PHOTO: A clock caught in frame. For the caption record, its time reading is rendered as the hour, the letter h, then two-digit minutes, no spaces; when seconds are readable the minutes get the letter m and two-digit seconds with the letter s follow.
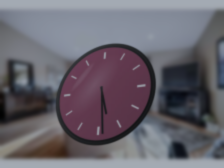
5h29
